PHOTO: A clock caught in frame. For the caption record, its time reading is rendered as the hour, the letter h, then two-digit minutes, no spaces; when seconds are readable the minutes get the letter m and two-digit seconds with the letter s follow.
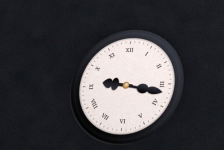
9h17
